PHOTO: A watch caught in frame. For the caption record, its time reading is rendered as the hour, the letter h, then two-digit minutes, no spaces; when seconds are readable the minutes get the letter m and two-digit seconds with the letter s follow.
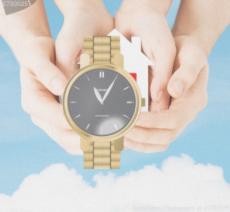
11h05
